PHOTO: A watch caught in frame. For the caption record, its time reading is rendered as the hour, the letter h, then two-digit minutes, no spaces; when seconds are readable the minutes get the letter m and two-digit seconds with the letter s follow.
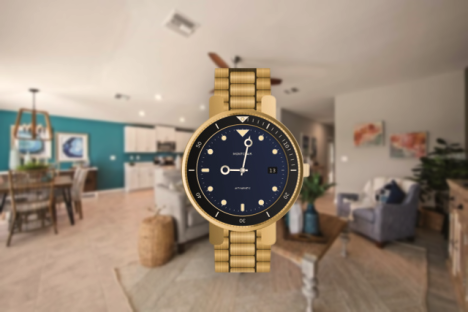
9h02
